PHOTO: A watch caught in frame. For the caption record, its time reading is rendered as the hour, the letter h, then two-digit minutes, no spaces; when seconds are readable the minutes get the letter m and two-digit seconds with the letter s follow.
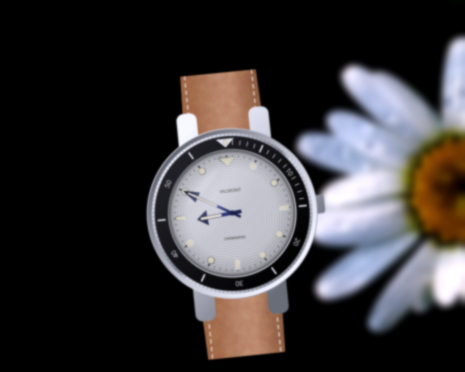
8h50
